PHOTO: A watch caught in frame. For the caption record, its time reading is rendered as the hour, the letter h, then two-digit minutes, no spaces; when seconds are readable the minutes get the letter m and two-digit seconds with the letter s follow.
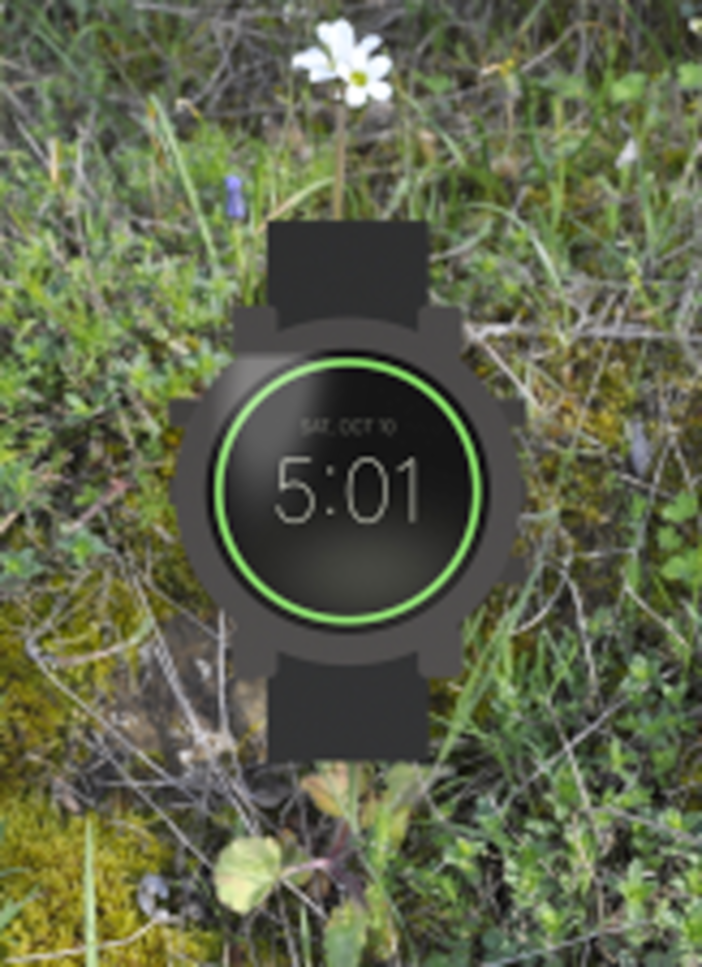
5h01
